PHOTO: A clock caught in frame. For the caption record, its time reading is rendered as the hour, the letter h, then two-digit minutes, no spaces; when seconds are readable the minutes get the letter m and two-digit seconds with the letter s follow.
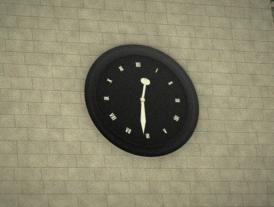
12h31
